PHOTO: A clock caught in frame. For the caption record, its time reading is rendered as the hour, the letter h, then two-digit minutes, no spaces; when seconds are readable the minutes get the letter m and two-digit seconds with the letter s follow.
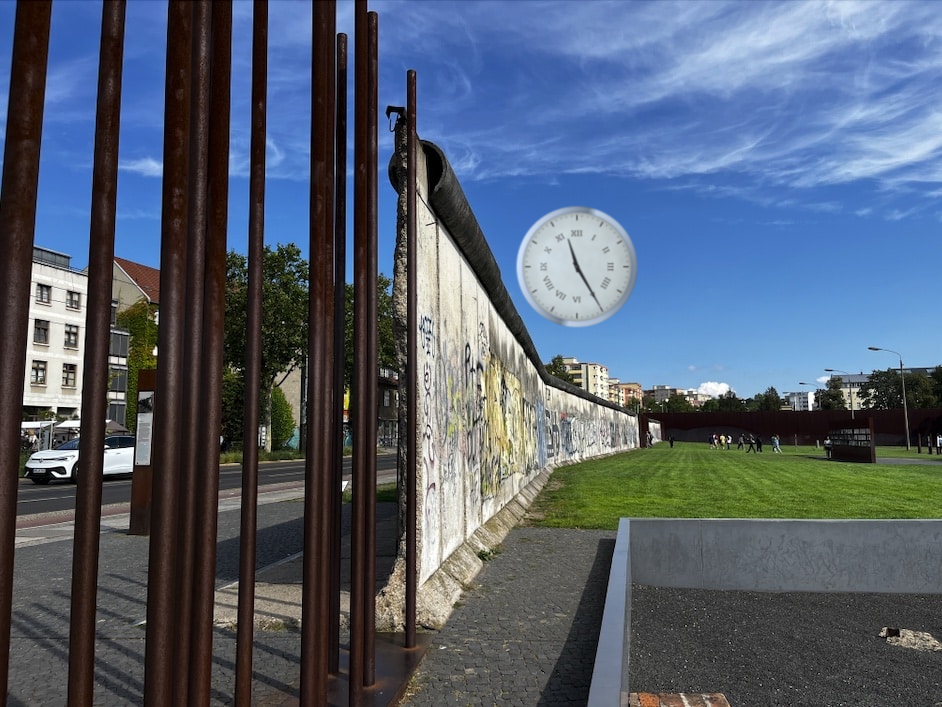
11h25
